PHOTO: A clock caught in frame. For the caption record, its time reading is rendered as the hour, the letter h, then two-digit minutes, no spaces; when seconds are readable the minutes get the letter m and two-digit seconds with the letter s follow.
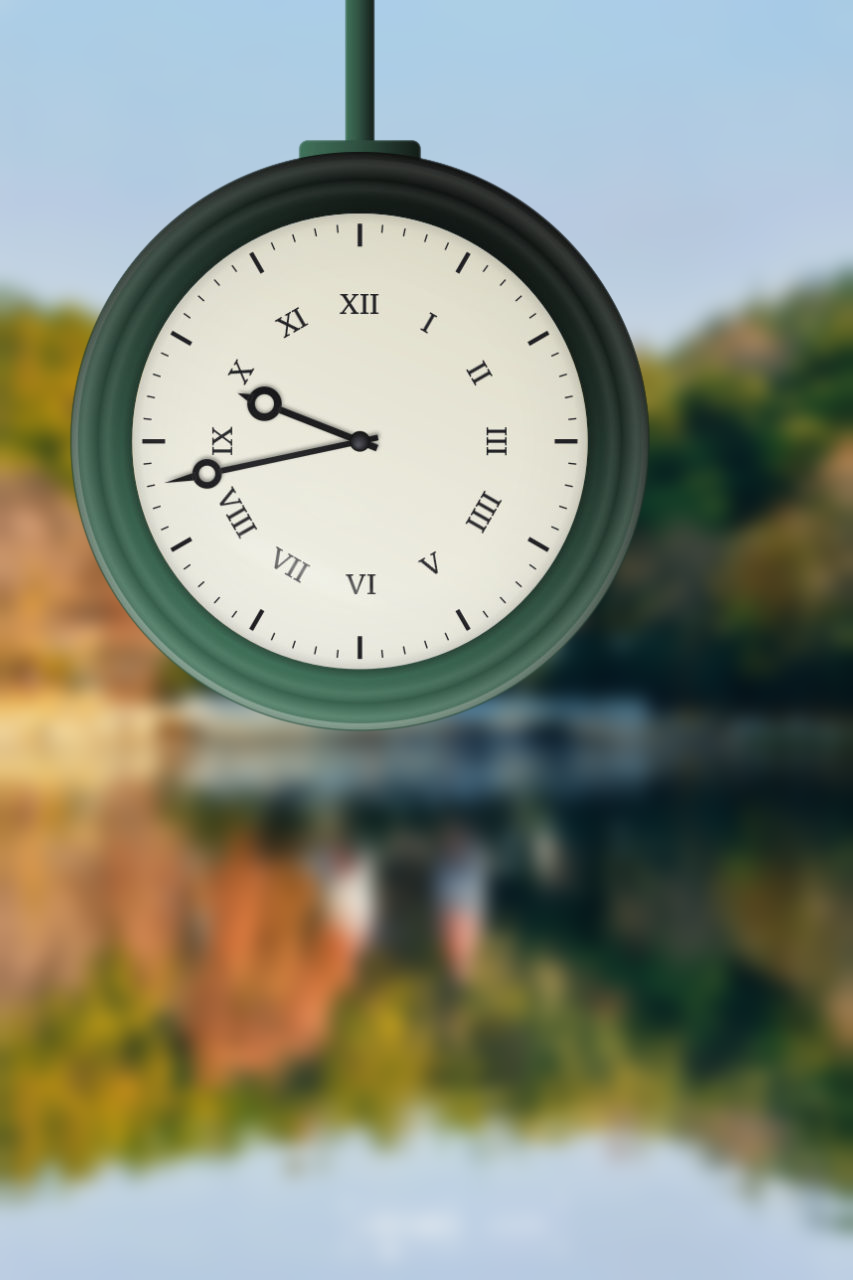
9h43
